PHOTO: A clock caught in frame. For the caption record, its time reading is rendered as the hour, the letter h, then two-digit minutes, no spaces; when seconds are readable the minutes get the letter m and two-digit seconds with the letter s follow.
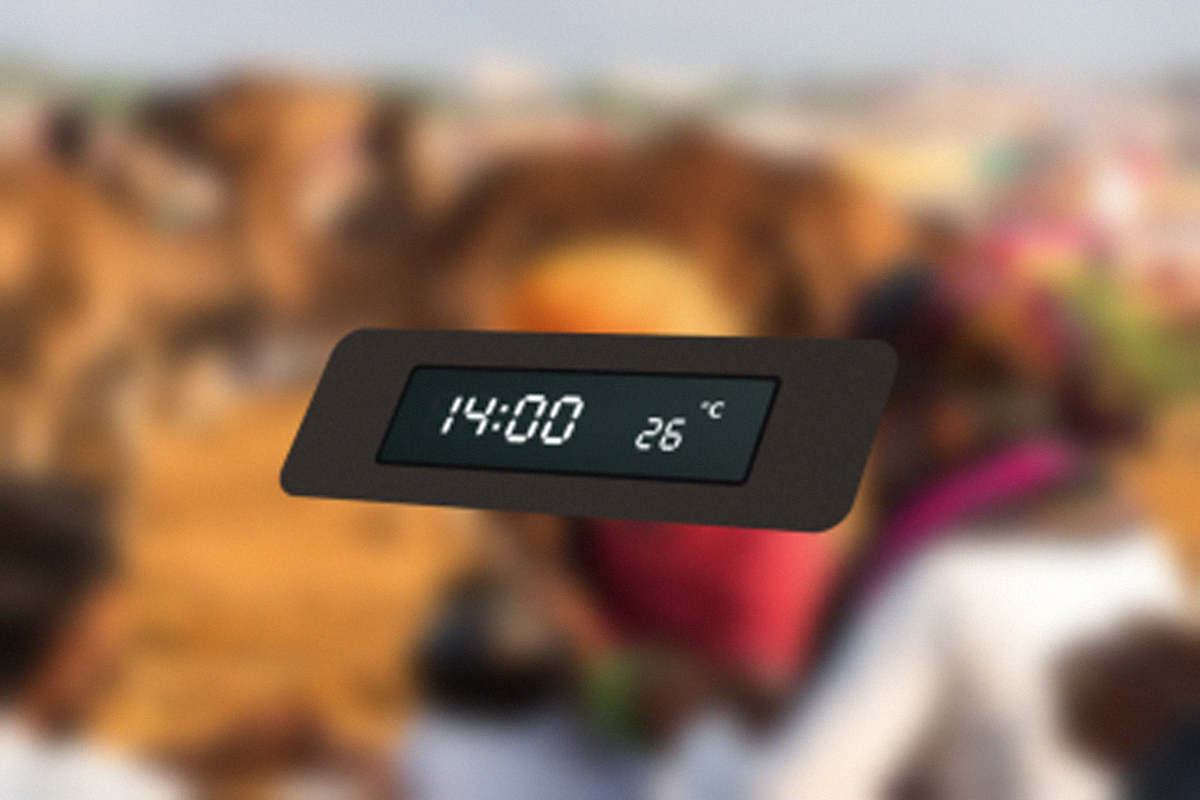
14h00
